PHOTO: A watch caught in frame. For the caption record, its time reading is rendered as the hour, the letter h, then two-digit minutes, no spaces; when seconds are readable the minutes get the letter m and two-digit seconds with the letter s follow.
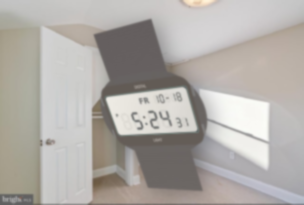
5h24
